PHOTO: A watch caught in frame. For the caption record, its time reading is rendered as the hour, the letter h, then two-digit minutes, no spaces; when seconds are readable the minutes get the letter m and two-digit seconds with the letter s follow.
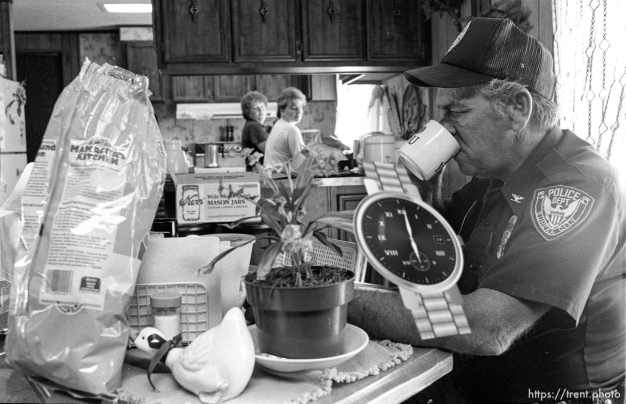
6h01
